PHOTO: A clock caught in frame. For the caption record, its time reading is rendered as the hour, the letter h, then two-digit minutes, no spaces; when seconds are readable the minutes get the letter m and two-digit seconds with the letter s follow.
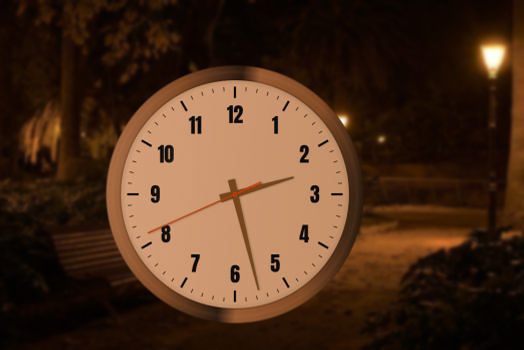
2h27m41s
